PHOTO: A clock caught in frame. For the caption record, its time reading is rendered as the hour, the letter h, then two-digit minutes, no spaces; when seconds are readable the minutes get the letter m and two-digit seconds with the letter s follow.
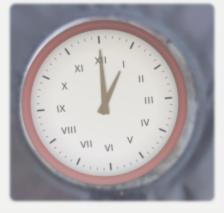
1h00
